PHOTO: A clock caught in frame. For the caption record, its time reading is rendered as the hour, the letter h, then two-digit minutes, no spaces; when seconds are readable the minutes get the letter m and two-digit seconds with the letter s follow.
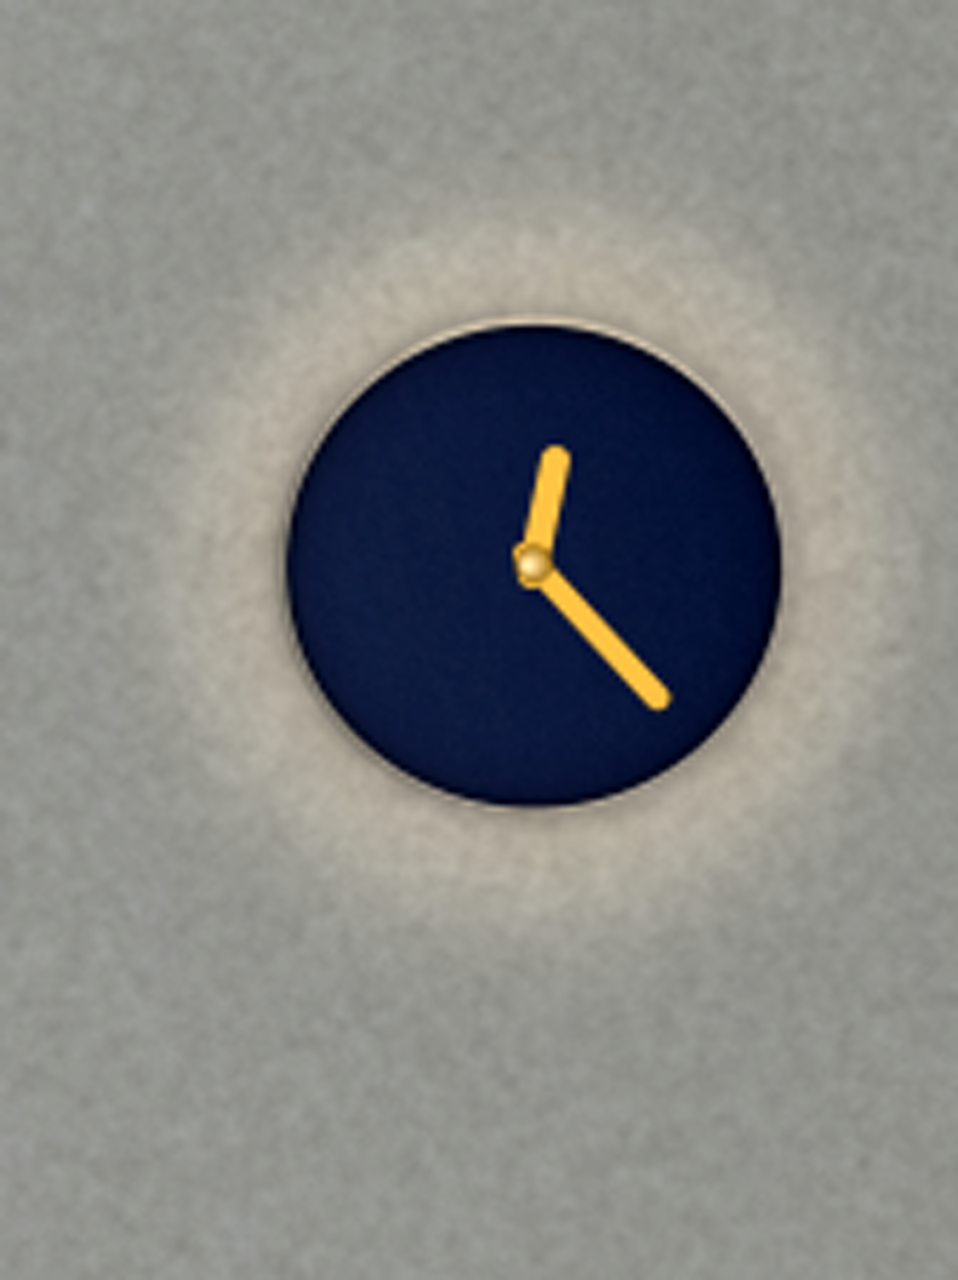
12h23
